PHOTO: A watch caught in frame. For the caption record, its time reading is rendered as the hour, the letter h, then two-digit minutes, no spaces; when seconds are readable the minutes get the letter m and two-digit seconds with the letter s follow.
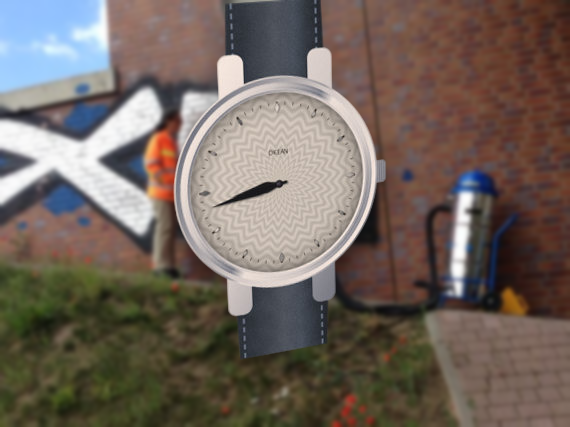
8h43
